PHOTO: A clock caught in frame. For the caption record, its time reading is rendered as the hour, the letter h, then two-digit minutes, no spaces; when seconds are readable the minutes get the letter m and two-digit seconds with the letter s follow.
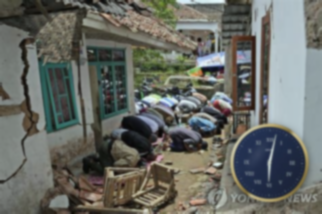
6h02
